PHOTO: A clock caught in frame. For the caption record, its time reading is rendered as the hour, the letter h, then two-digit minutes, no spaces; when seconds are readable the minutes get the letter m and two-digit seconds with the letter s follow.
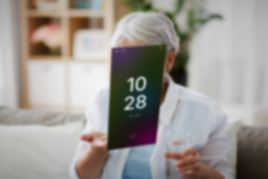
10h28
